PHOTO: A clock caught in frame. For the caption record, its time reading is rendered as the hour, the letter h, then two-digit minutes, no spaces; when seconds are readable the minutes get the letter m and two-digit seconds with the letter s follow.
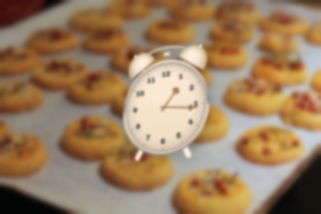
1h16
